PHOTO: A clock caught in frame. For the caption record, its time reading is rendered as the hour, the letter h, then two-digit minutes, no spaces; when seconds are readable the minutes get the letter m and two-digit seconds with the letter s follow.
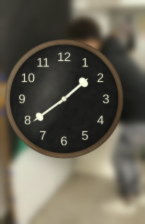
1h39
